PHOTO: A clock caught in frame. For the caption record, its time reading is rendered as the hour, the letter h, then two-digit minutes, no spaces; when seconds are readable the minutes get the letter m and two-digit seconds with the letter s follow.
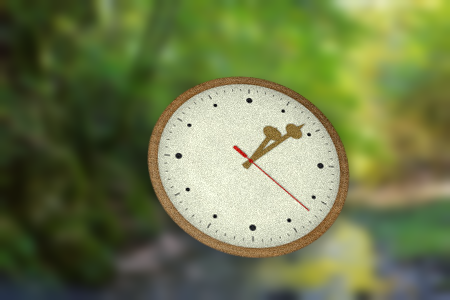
1h08m22s
